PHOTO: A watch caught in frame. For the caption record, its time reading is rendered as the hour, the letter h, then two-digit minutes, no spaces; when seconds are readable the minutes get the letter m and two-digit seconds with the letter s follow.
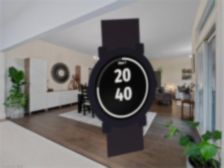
20h40
